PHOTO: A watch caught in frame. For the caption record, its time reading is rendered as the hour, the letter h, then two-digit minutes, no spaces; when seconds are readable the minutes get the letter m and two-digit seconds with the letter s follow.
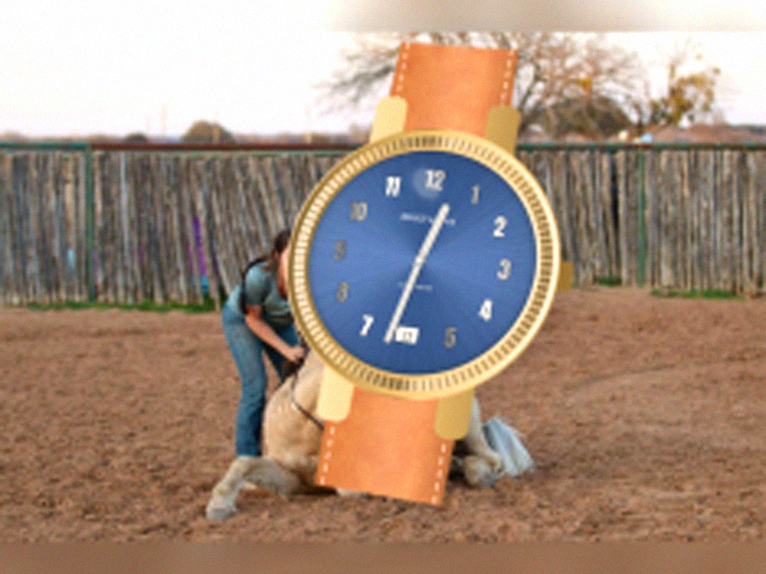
12h32
